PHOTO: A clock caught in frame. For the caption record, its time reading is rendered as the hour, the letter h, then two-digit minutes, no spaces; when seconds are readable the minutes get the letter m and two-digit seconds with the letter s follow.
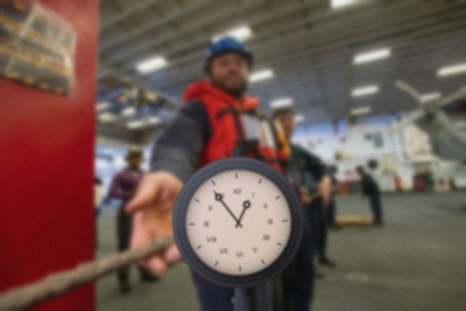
12h54
